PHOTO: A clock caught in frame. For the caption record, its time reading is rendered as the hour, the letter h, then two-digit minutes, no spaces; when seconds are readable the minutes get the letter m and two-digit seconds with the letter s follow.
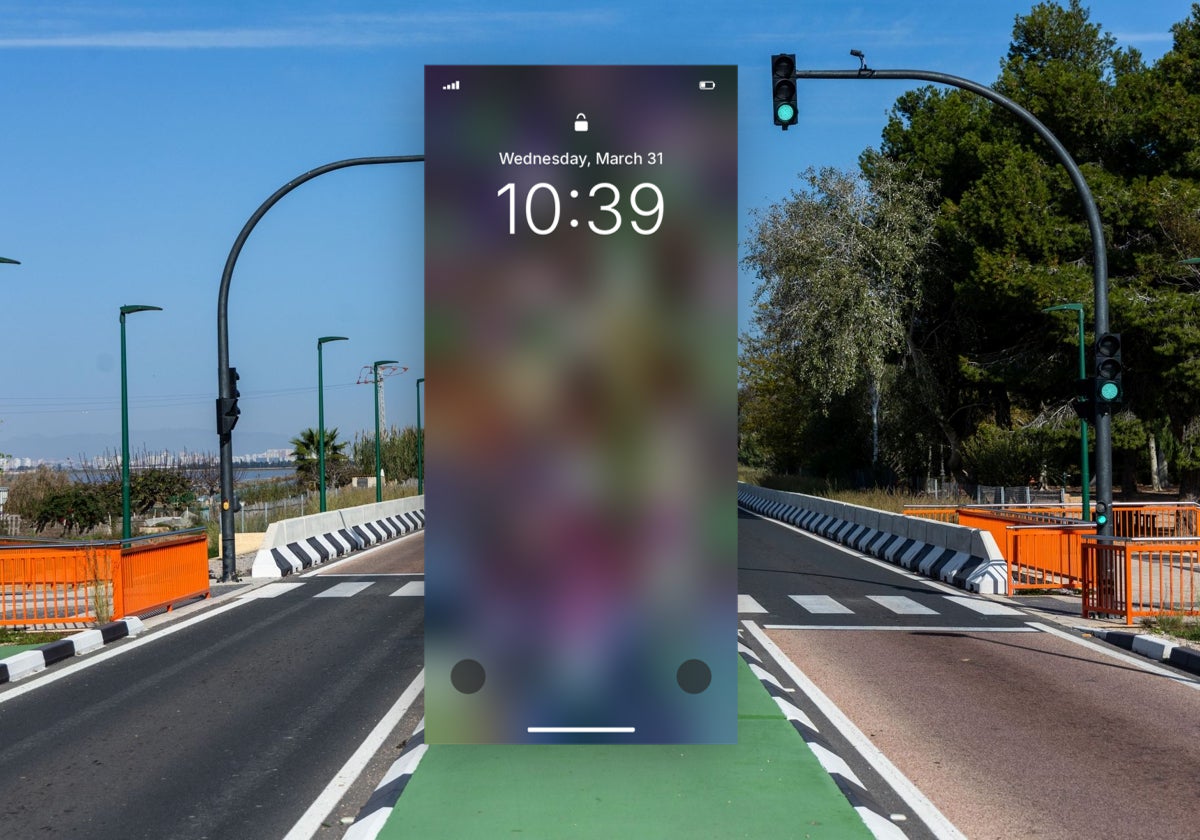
10h39
